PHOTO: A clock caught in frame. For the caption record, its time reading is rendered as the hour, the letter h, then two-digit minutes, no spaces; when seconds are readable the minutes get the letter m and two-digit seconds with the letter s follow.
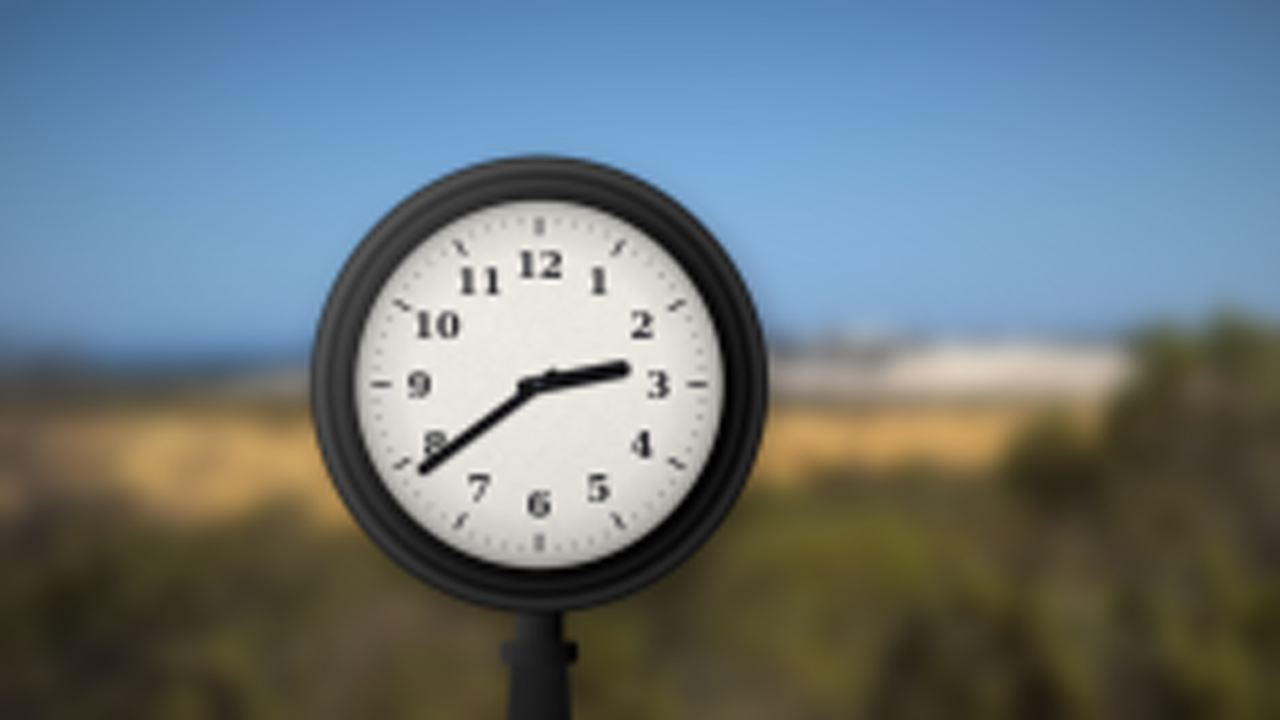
2h39
